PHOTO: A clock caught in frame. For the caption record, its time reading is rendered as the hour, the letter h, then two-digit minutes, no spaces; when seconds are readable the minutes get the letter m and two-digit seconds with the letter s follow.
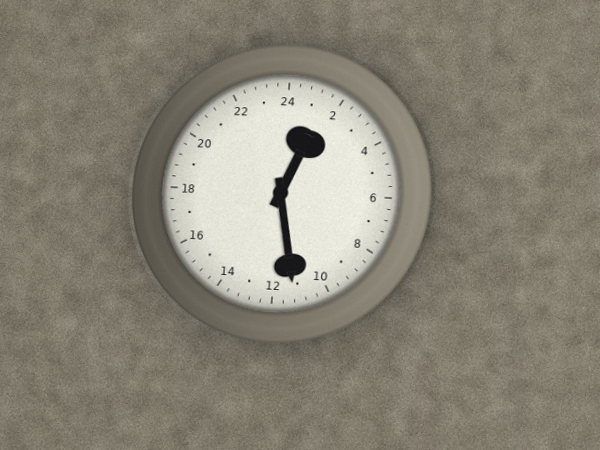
1h28
